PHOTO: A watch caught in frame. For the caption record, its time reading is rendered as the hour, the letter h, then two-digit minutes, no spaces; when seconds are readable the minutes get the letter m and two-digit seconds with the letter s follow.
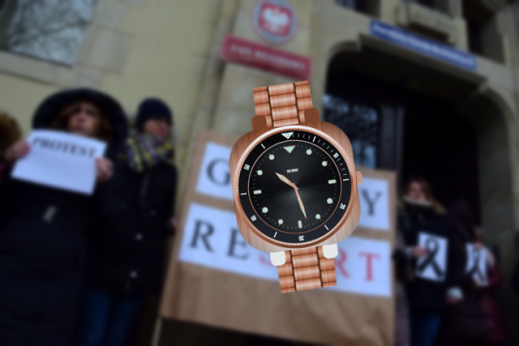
10h28
